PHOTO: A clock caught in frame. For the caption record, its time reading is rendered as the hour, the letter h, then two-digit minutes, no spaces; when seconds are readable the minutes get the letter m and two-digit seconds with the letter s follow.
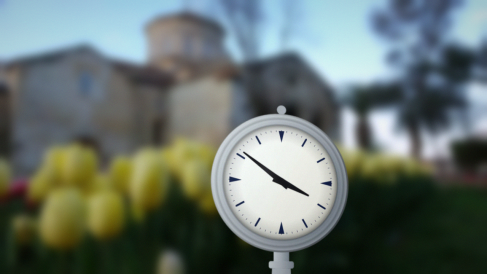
3h51
